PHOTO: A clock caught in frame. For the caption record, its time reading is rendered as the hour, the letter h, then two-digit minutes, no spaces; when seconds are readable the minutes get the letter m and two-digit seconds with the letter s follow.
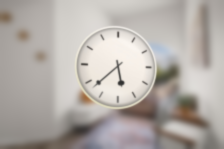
5h38
